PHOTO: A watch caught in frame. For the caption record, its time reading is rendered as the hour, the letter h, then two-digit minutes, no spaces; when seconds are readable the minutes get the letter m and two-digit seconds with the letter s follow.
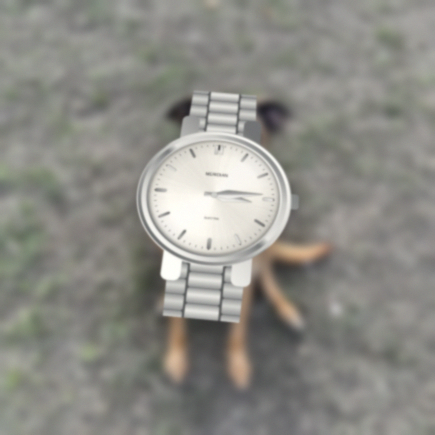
3h14
